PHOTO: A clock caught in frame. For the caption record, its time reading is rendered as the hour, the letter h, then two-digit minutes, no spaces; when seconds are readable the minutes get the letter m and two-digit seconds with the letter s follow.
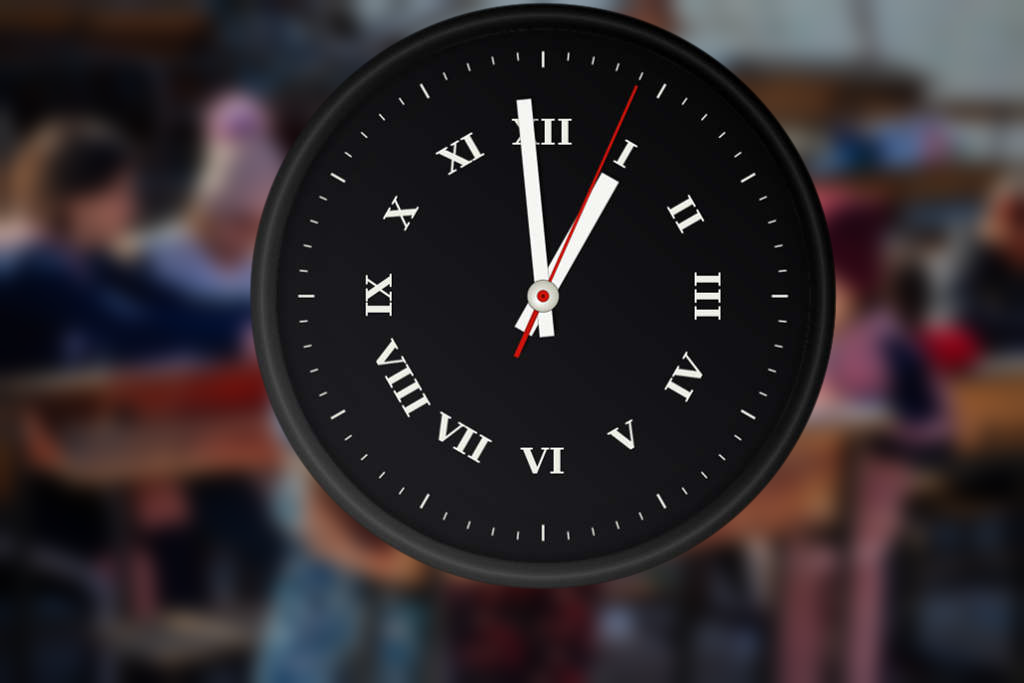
12h59m04s
